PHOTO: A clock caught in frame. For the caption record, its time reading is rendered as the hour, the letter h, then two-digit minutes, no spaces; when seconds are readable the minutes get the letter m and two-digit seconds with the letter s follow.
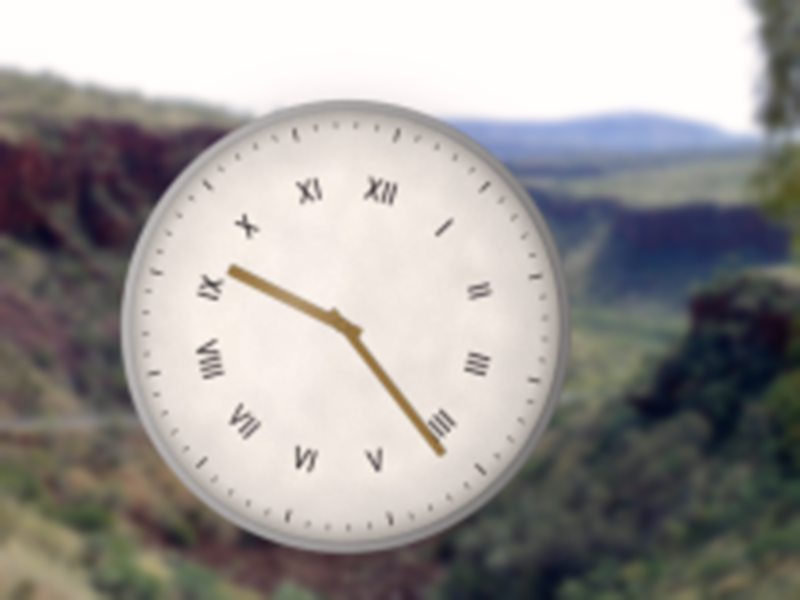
9h21
